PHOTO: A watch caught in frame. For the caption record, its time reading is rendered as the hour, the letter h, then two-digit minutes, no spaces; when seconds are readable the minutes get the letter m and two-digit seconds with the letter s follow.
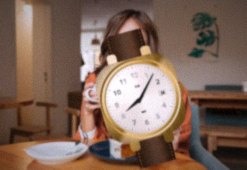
8h07
